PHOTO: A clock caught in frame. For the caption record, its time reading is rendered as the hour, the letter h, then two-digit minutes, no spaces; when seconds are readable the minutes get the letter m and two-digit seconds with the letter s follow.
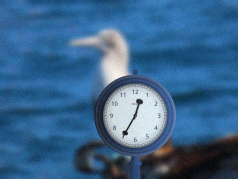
12h35
